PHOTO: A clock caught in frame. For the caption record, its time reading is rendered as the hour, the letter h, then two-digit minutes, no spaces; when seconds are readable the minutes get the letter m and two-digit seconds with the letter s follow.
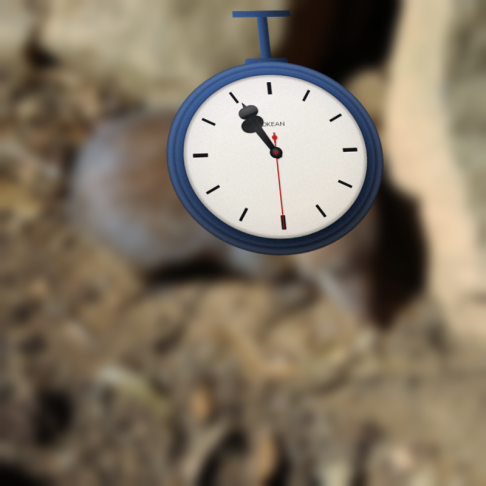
10h55m30s
